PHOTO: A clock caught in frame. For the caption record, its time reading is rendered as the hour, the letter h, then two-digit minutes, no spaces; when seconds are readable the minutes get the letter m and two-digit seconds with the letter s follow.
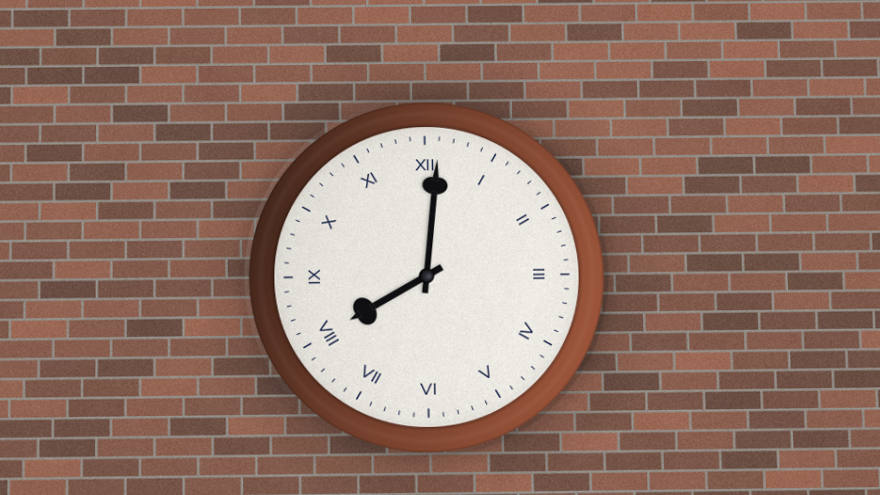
8h01
